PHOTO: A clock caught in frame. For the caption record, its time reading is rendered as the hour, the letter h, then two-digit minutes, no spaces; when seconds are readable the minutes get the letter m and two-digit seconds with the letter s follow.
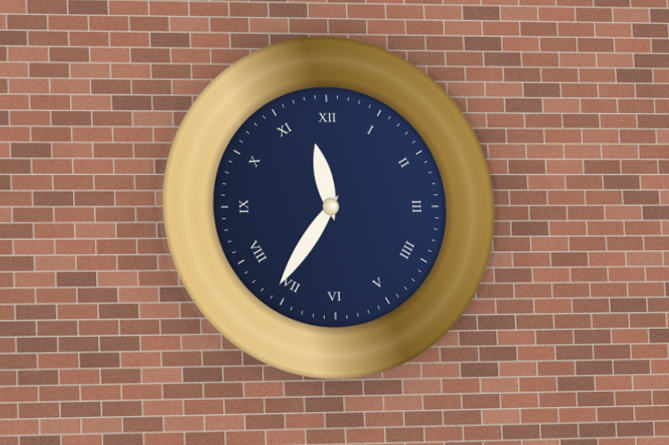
11h36
